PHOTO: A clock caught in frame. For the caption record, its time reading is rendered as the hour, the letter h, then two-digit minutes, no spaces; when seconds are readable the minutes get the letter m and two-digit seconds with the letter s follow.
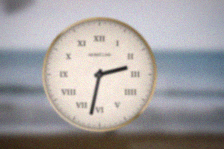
2h32
